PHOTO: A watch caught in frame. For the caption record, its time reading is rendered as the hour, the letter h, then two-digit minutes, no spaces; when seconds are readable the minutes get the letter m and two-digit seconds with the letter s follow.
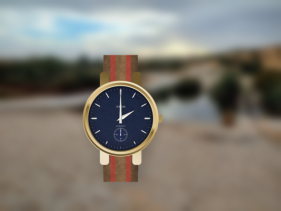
2h00
